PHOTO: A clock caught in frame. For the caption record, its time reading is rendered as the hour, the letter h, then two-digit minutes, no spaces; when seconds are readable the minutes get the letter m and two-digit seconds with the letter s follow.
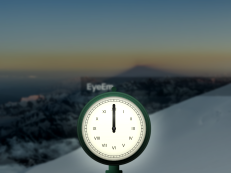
12h00
